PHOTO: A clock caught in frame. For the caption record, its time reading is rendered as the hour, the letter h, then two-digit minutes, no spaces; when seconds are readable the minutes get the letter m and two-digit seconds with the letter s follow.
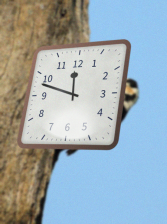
11h48
